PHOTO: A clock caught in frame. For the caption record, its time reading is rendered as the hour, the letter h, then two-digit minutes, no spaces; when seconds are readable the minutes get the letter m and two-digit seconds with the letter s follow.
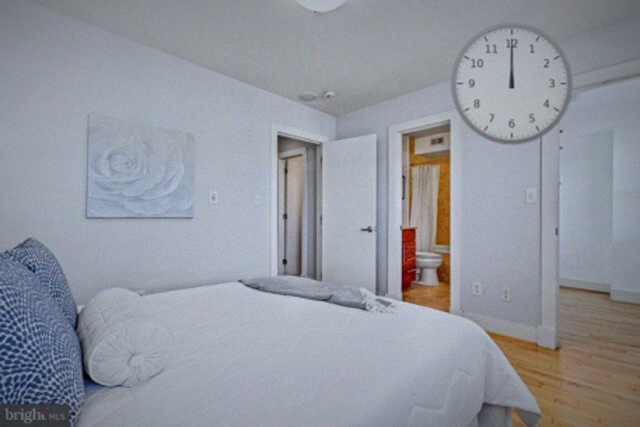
12h00
